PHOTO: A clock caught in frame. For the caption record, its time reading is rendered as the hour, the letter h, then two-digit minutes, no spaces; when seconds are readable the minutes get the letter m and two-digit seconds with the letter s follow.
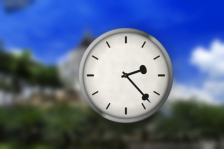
2h23
